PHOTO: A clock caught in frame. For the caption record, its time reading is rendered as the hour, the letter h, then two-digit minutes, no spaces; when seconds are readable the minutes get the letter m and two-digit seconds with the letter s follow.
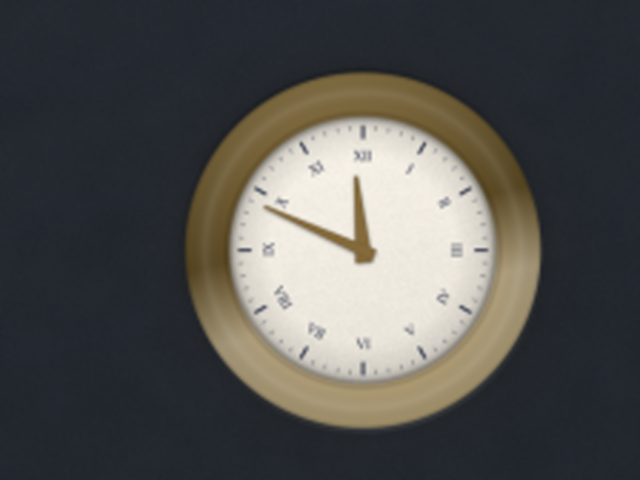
11h49
